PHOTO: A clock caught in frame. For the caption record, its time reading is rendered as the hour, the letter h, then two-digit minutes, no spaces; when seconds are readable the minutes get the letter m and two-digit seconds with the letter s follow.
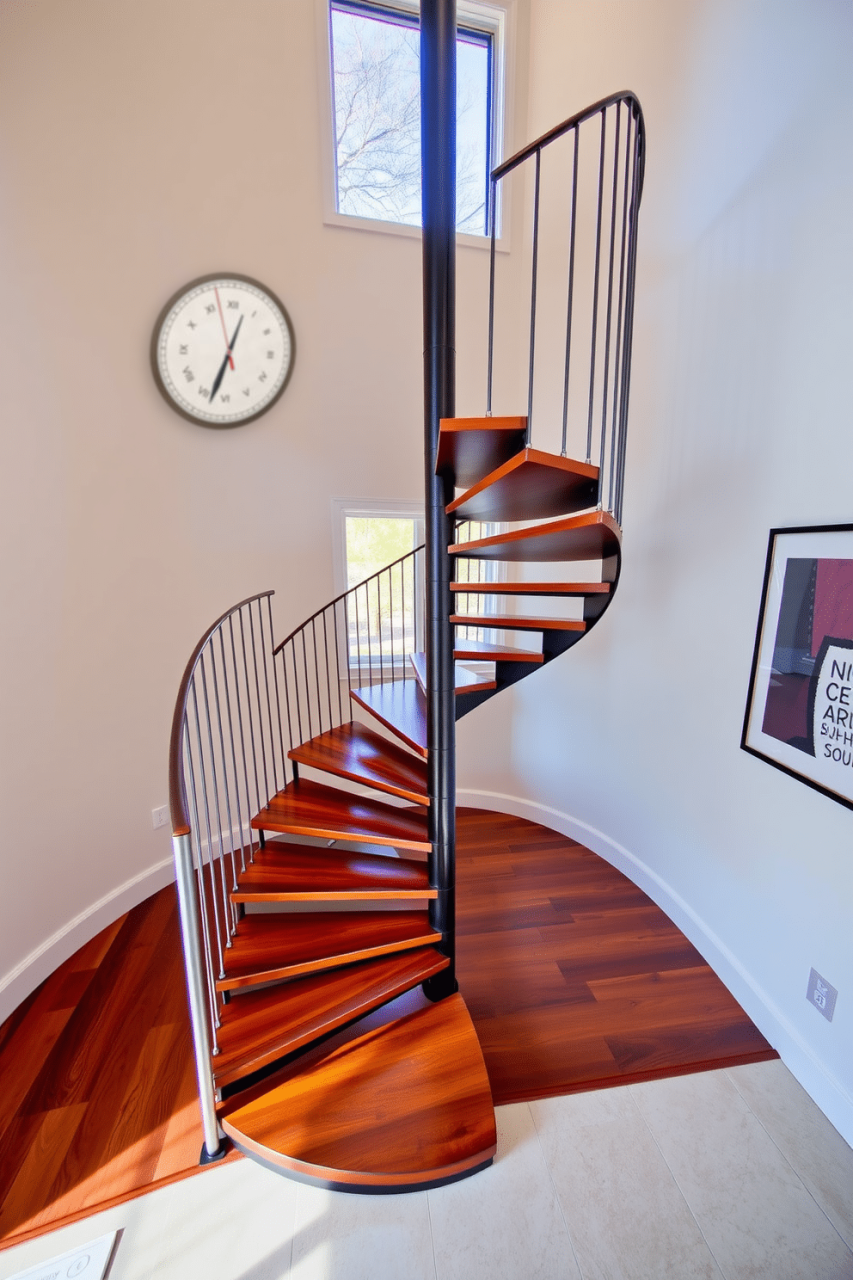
12h32m57s
